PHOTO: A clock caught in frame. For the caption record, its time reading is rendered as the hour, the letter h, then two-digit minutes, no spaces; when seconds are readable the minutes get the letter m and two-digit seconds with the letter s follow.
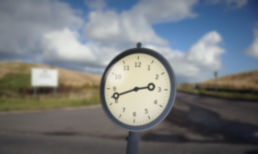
2h42
